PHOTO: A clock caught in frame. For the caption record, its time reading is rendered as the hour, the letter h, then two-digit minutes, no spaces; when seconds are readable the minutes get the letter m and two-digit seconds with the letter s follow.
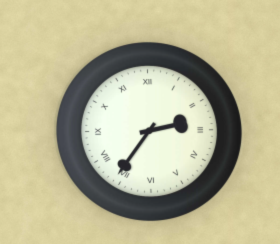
2h36
